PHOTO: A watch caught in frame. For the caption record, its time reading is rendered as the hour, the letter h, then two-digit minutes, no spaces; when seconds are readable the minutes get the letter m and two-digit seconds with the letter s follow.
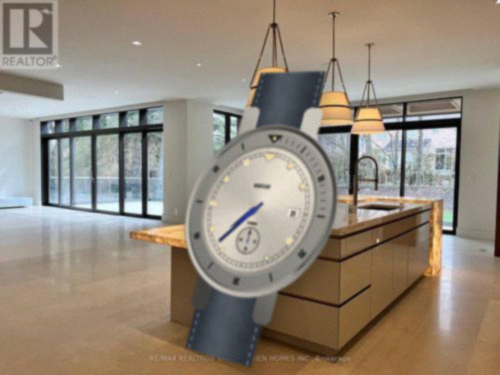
7h37
